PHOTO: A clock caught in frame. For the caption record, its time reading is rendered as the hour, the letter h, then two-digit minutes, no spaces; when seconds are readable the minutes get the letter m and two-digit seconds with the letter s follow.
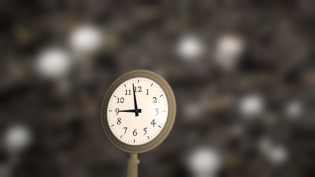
8h58
